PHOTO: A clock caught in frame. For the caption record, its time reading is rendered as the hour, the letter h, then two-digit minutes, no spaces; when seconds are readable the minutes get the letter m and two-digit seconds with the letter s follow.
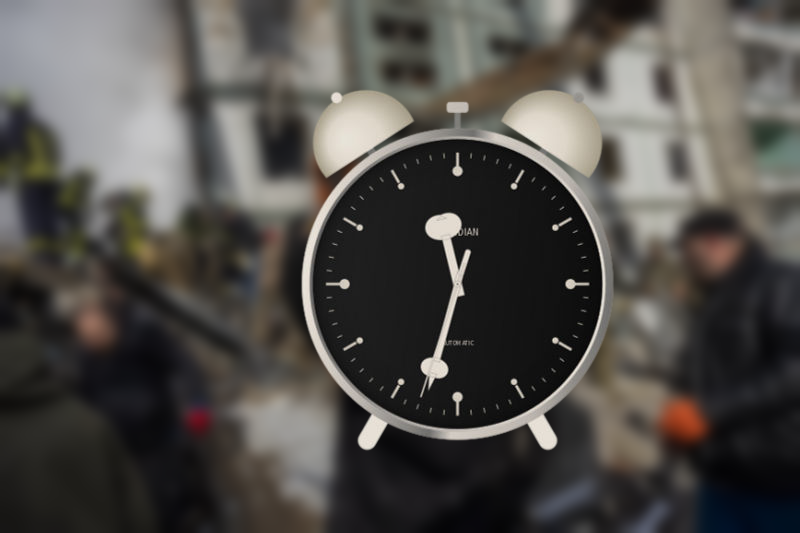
11h32m33s
